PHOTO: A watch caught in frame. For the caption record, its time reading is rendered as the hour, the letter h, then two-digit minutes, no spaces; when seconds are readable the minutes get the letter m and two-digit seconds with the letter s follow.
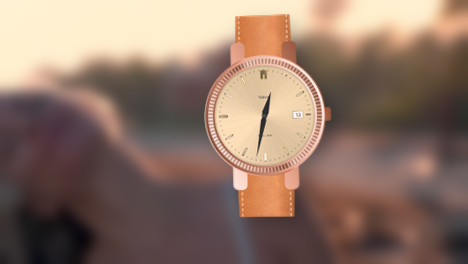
12h32
